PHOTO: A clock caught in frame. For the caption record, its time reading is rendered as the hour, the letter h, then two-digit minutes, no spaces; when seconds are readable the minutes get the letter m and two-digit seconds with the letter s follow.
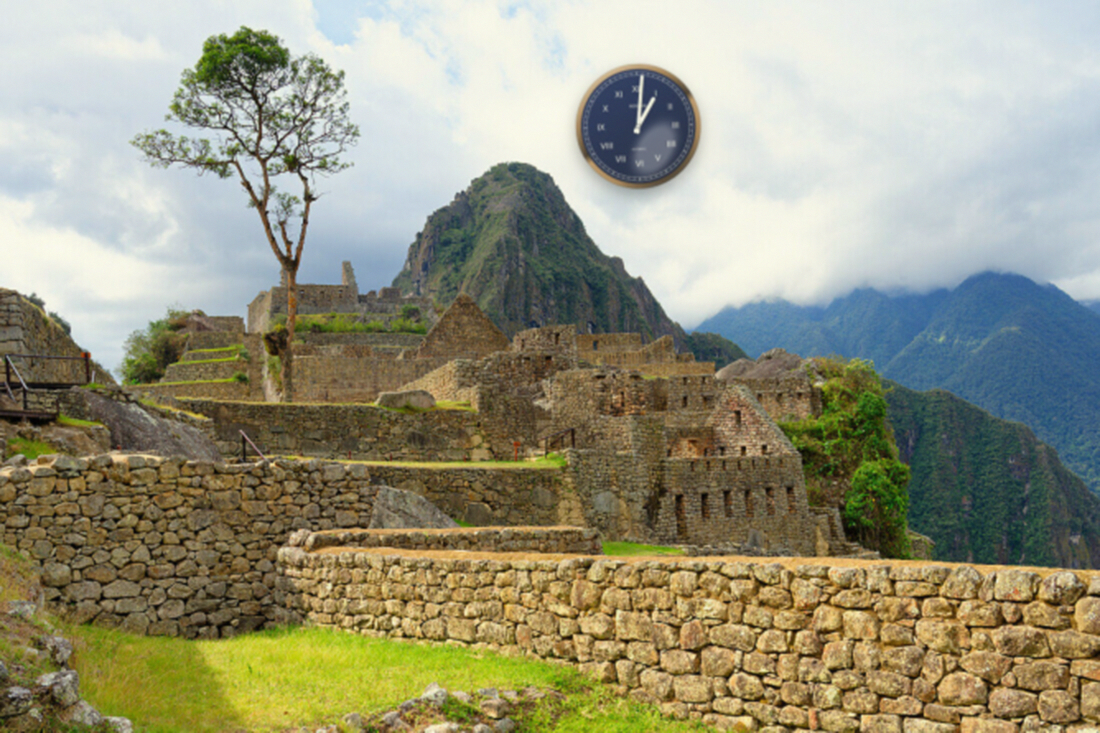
1h01
